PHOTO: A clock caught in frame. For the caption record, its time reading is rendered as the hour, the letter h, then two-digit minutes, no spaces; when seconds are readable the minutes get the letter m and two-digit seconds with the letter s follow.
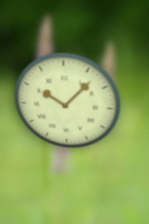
10h07
